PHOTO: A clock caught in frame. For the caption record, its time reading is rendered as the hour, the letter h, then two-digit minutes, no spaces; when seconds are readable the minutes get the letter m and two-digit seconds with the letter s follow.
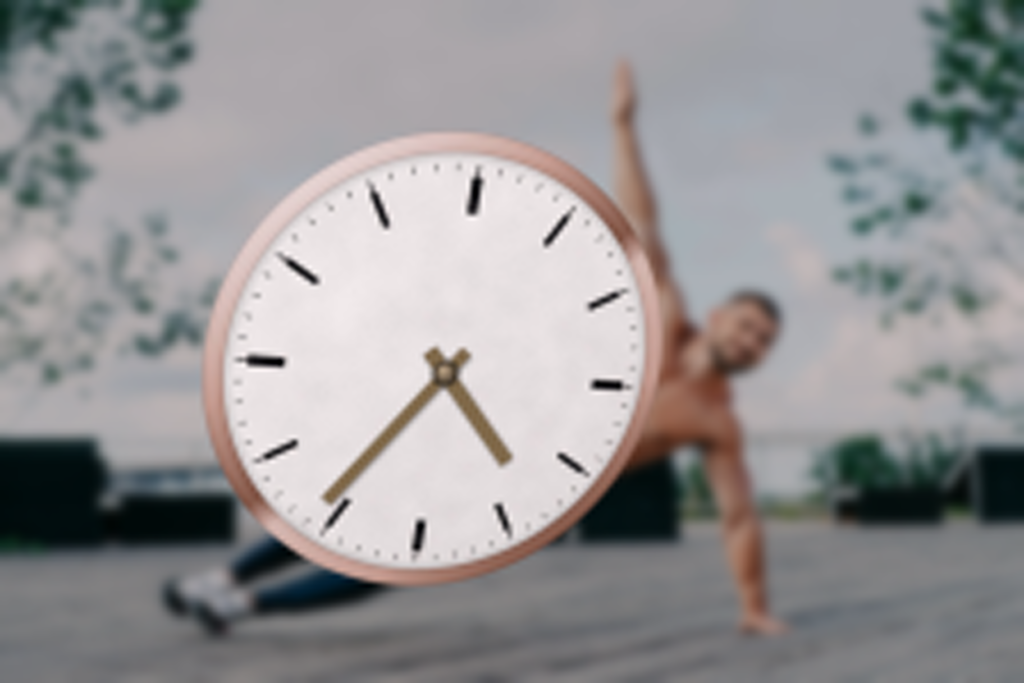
4h36
